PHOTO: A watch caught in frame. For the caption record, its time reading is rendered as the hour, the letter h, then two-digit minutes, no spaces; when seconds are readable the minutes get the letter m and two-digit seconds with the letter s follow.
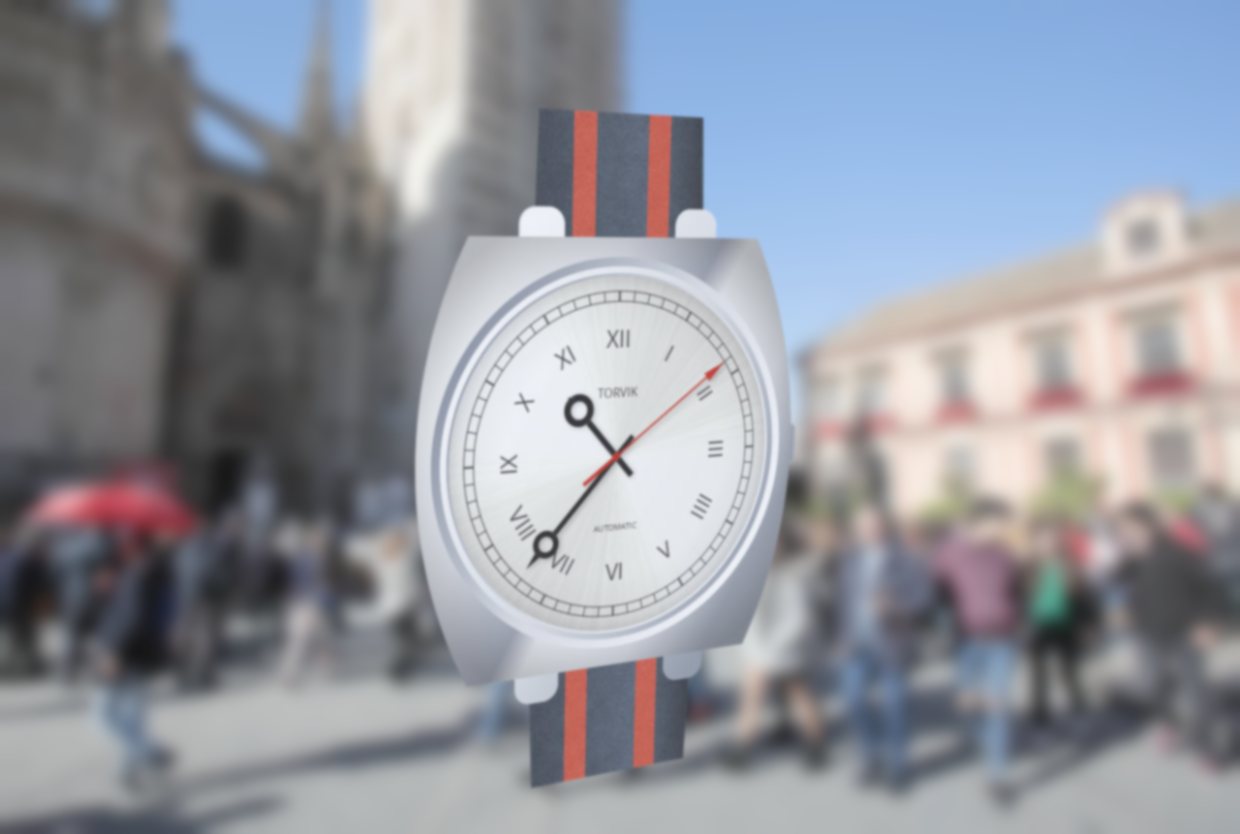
10h37m09s
